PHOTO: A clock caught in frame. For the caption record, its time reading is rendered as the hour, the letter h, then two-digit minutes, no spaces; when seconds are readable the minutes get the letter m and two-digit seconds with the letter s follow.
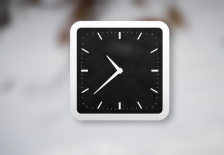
10h38
